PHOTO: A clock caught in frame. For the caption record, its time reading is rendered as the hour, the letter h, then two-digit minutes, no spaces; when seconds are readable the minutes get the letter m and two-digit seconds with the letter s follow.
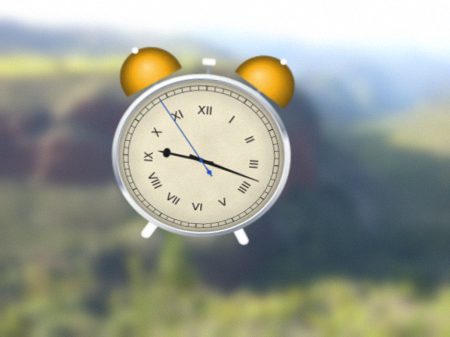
9h17m54s
